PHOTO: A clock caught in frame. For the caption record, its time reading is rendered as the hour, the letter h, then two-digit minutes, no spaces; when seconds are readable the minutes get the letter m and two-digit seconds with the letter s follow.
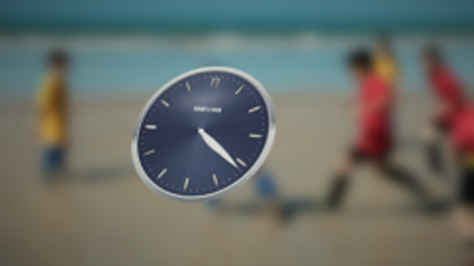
4h21
